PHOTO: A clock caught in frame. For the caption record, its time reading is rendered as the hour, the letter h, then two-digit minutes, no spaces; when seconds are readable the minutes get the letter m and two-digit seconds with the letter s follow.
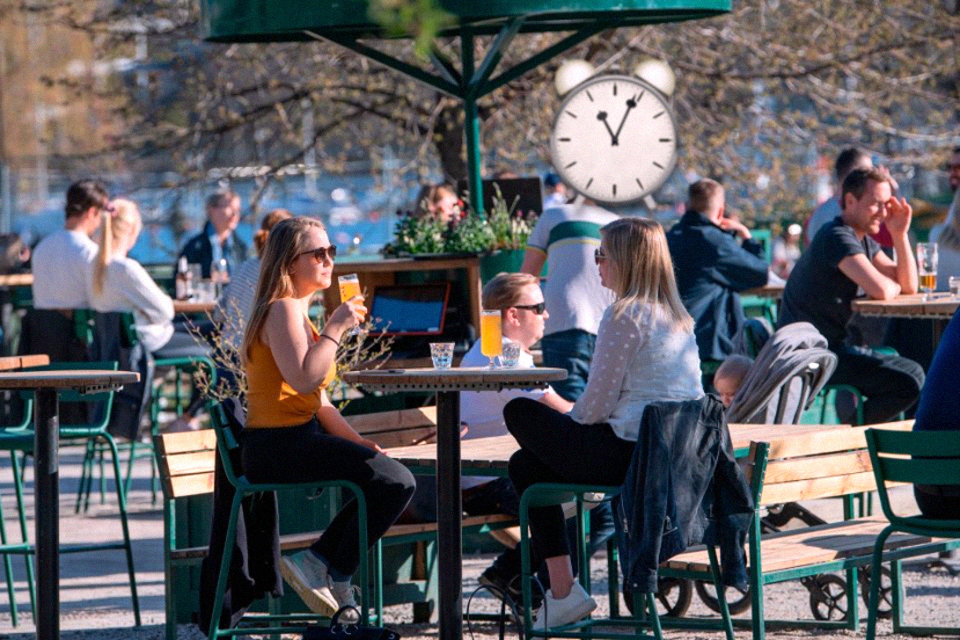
11h04
